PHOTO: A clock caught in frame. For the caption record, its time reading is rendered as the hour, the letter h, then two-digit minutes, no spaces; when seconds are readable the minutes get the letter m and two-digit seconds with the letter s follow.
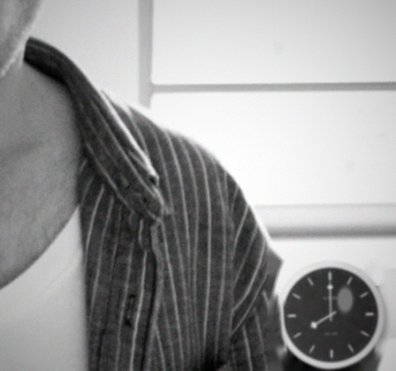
8h00
